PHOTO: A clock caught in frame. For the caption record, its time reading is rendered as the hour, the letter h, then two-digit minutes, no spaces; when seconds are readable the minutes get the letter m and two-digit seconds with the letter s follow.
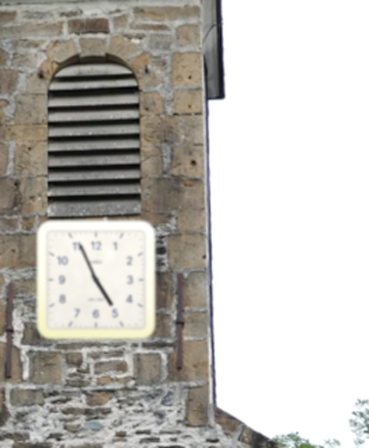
4h56
